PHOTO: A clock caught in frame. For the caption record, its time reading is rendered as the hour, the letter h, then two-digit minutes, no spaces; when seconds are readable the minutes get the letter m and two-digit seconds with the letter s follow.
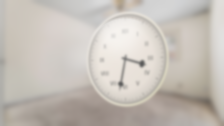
3h32
